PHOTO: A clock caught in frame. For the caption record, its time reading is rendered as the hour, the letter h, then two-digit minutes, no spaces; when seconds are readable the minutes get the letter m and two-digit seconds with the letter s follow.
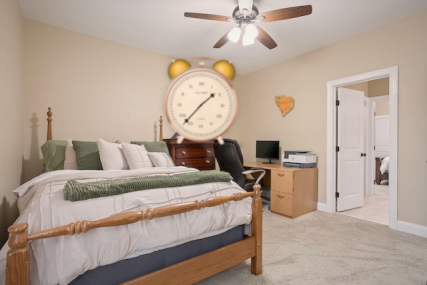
1h37
